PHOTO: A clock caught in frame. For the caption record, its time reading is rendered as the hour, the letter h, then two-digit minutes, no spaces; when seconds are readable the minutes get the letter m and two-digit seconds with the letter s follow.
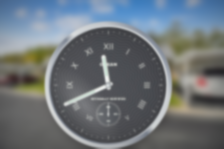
11h41
